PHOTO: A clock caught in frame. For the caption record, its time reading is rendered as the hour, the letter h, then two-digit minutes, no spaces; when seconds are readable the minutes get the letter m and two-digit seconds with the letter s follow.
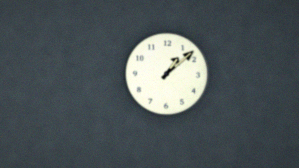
1h08
